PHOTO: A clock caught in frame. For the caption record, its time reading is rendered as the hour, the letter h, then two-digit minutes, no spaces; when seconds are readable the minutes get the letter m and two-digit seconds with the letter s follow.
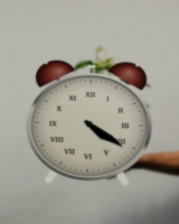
4h21
